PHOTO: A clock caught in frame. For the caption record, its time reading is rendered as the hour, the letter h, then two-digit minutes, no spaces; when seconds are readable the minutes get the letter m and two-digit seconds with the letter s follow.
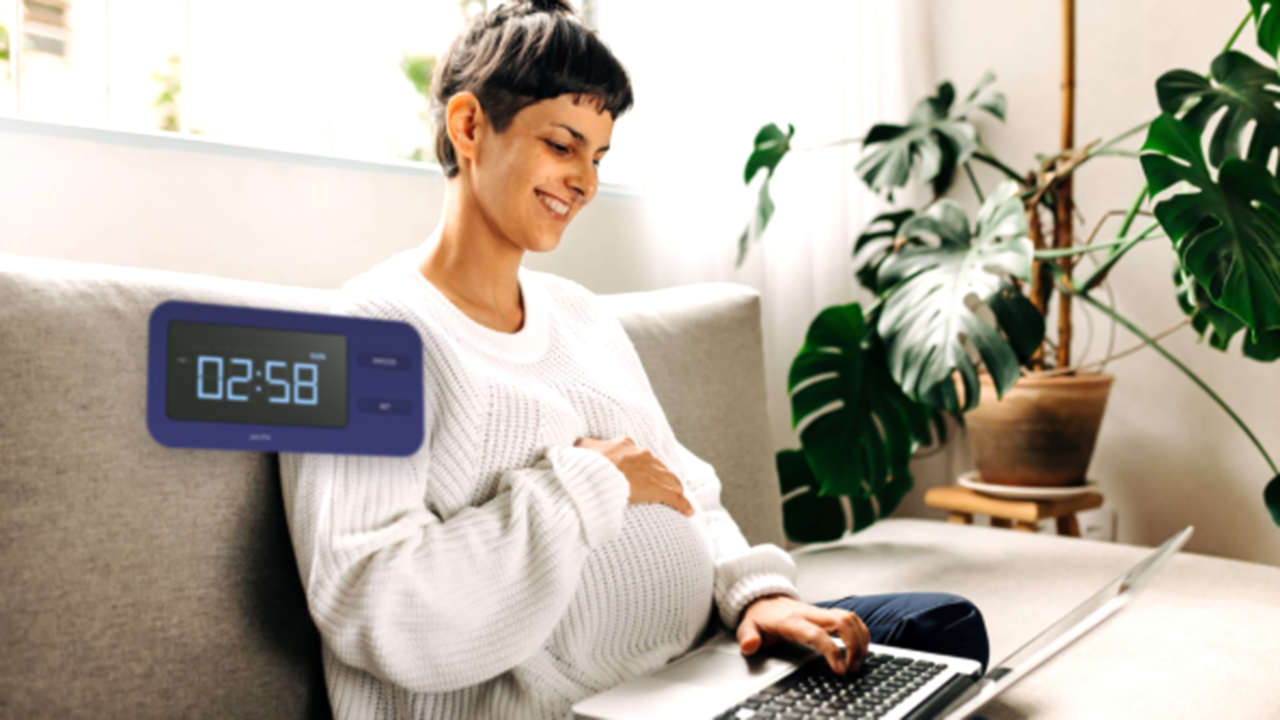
2h58
